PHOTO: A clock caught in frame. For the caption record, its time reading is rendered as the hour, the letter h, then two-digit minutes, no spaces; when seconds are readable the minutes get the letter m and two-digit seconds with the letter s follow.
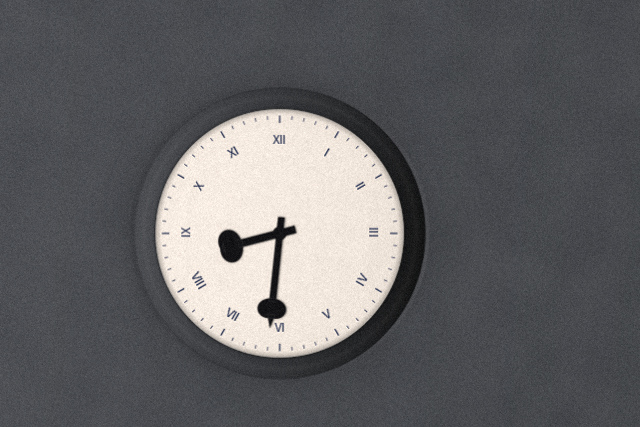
8h31
